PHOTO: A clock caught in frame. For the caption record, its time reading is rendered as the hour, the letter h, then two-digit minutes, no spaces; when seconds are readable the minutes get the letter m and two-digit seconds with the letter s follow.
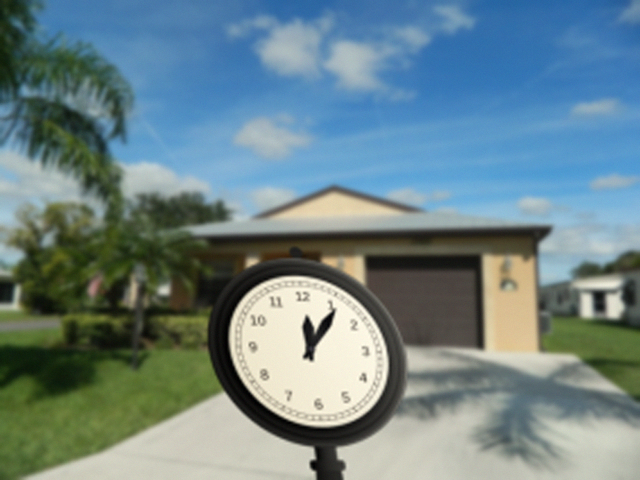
12h06
